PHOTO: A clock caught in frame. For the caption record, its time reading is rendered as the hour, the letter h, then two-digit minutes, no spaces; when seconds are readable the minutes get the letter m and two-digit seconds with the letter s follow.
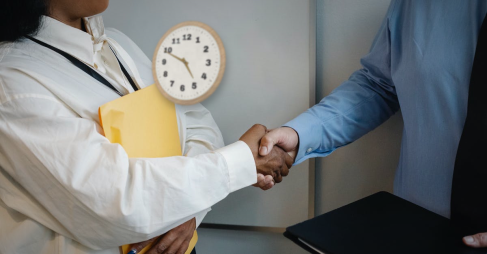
4h49
